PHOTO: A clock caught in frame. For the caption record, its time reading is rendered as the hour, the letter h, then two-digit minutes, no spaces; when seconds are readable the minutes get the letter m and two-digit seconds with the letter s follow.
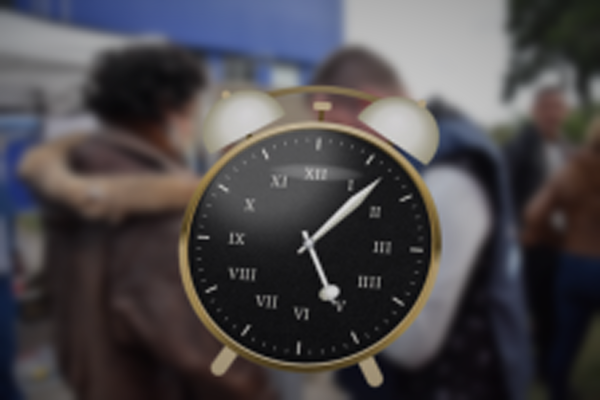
5h07
